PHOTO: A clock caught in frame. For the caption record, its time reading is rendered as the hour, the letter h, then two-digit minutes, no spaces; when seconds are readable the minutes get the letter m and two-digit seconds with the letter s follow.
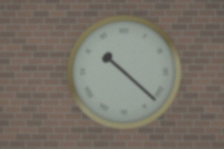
10h22
